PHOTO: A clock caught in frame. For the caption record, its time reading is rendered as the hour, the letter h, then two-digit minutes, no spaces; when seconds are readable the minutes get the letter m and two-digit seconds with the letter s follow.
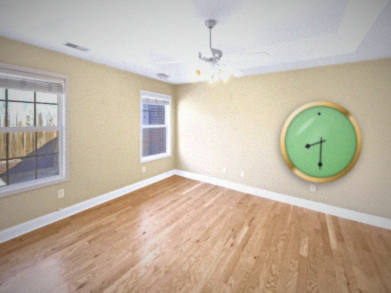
8h31
